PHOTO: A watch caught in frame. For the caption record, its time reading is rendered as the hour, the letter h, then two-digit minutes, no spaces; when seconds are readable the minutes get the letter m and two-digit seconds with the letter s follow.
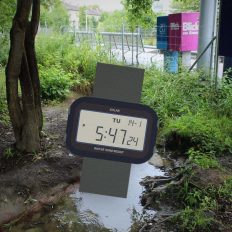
5h47m24s
